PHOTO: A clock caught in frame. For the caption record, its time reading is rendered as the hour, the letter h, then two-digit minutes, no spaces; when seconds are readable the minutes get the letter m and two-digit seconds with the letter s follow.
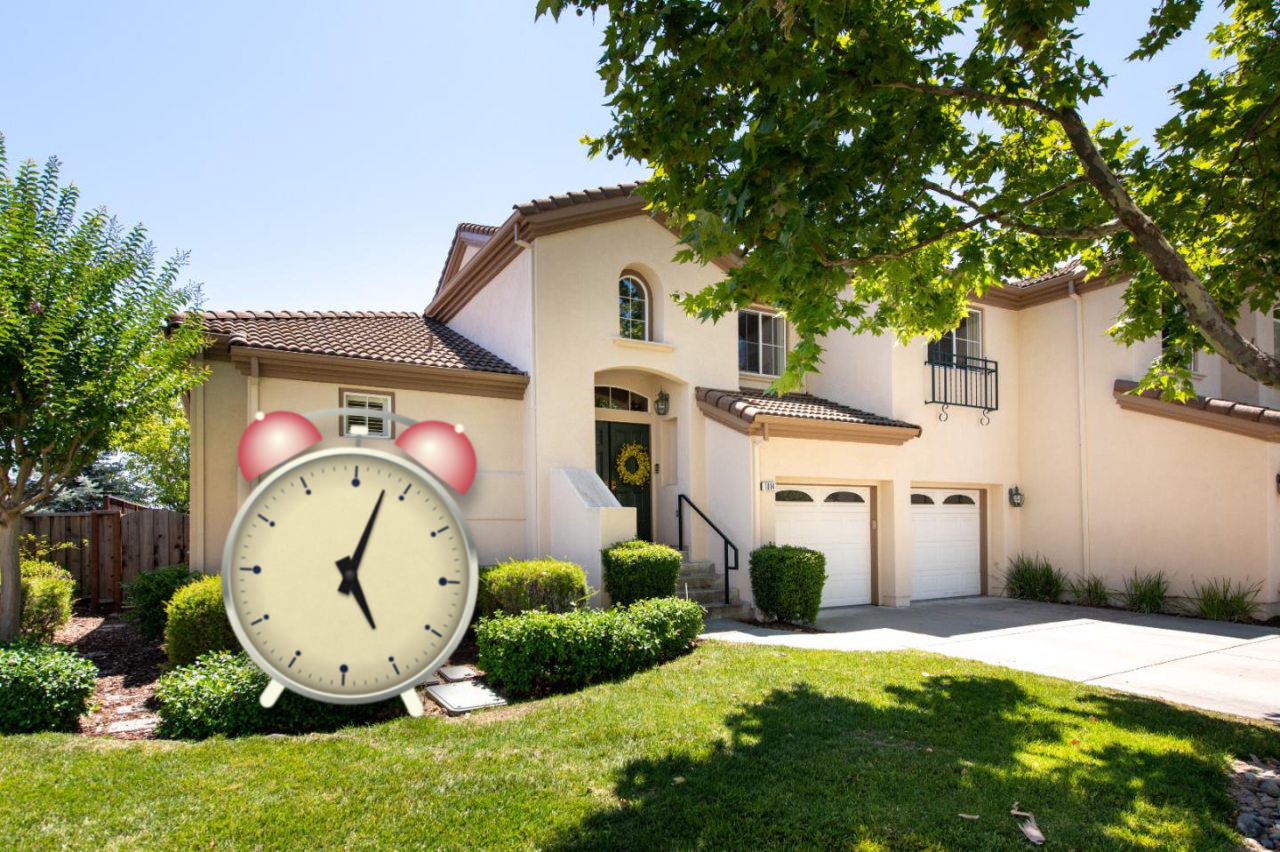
5h03
